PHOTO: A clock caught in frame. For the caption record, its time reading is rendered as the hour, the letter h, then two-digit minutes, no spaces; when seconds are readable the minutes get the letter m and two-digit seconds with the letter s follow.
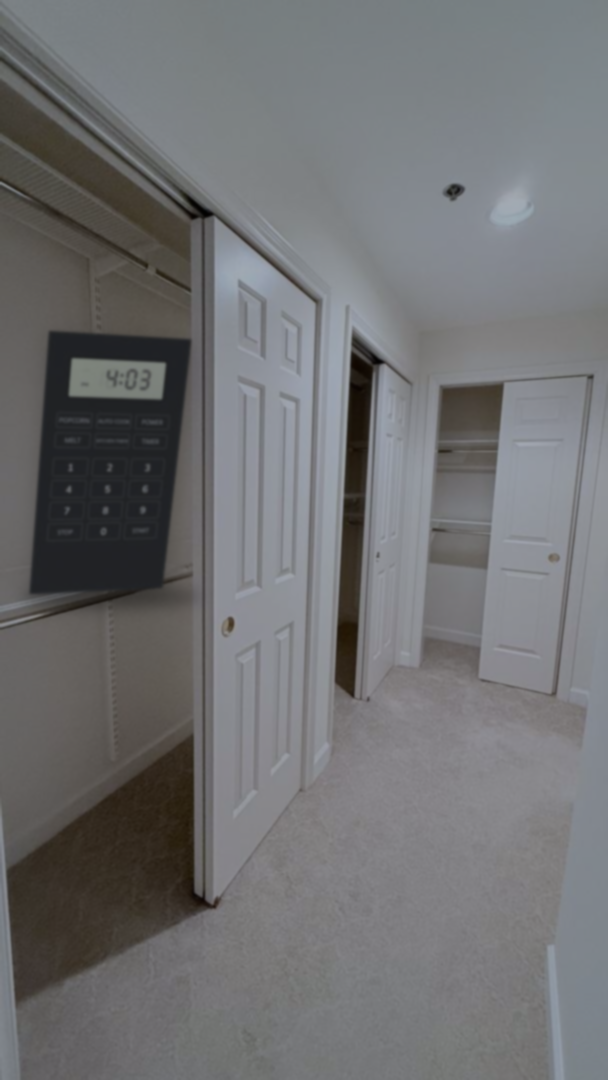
4h03
